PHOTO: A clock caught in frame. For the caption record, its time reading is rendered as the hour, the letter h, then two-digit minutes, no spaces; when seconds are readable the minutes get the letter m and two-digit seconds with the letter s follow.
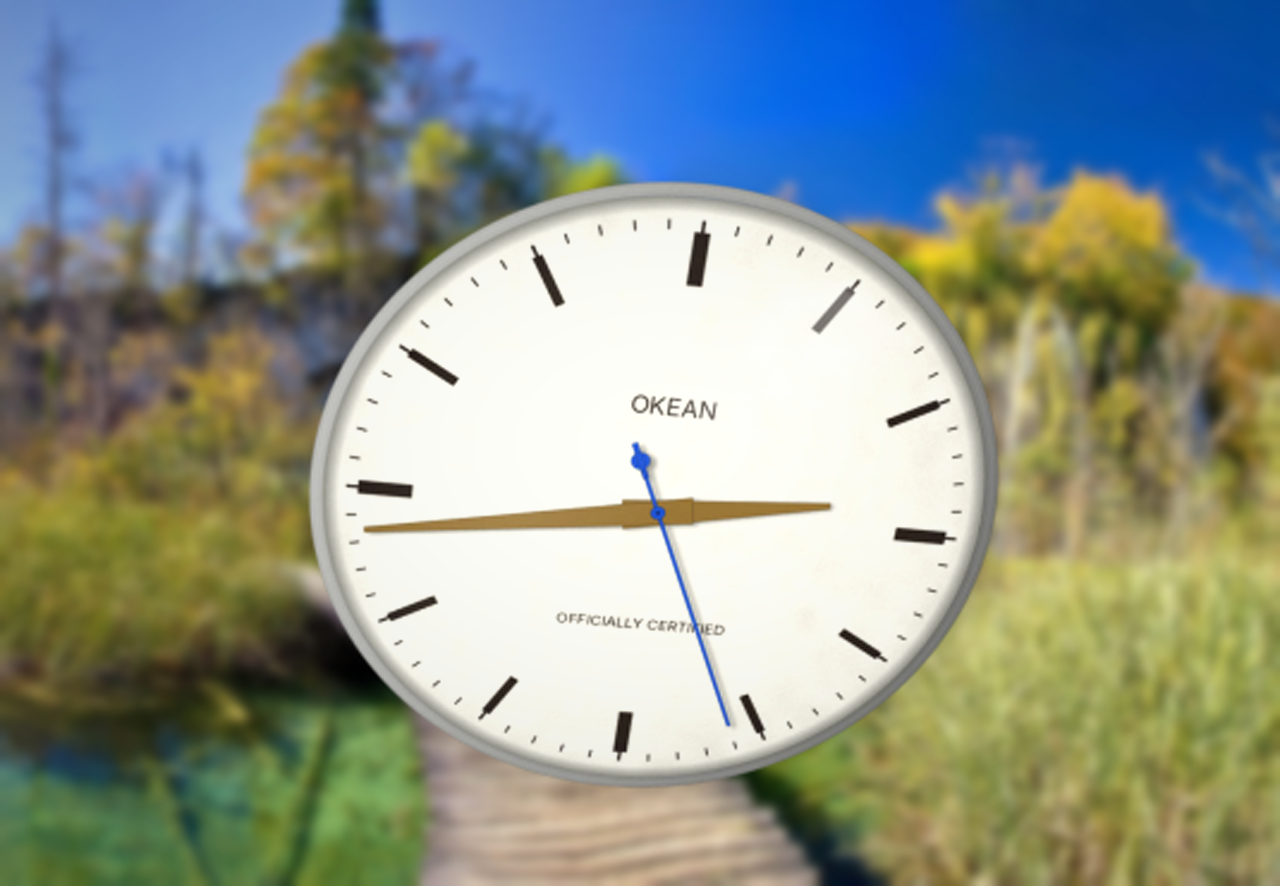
2h43m26s
